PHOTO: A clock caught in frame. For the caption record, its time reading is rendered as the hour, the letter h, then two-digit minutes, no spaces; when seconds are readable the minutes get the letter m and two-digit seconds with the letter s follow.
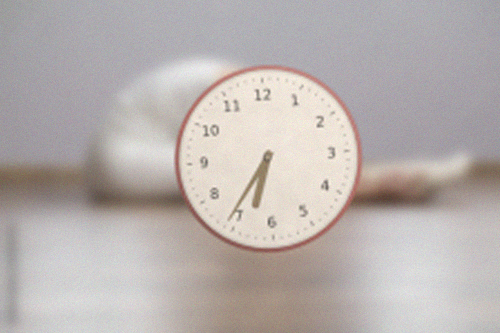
6h36
